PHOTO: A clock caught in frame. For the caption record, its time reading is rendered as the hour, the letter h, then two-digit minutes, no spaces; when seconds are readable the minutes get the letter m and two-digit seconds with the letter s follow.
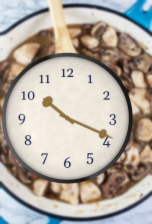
10h19
